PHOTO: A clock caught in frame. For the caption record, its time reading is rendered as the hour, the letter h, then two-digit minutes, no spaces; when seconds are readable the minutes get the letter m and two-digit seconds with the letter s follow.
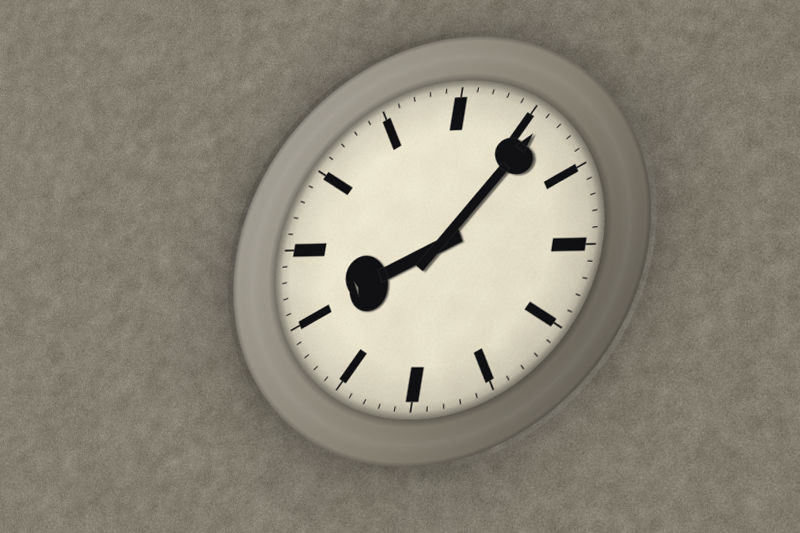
8h06
